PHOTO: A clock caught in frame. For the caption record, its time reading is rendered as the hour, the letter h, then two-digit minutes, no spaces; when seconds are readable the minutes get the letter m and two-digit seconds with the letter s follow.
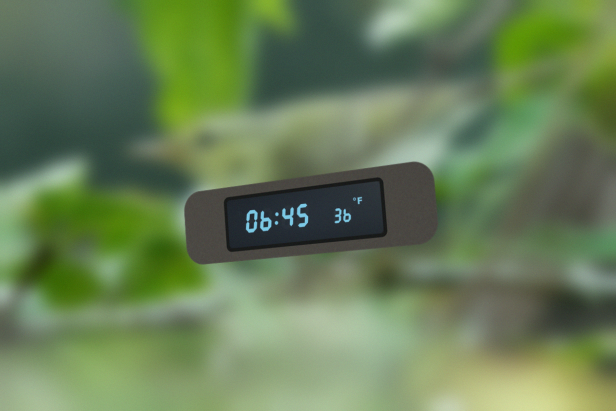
6h45
